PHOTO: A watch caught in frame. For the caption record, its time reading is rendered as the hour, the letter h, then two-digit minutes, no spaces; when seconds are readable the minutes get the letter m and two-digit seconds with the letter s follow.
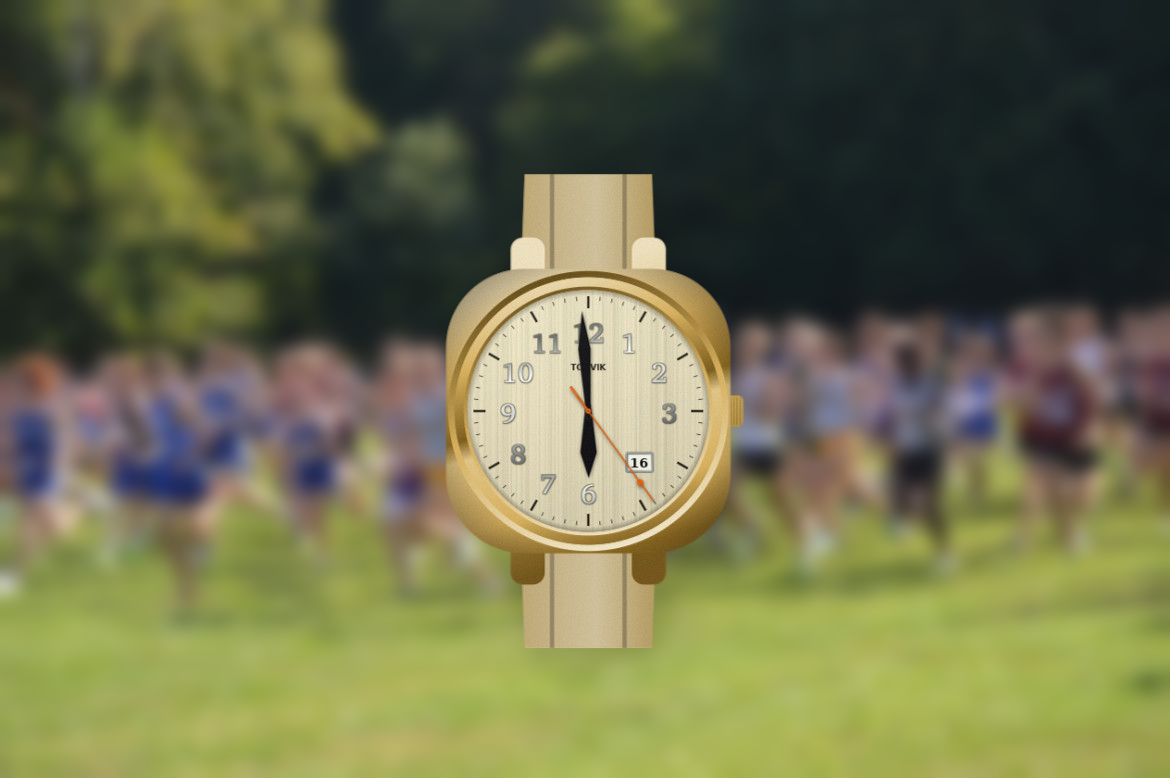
5h59m24s
